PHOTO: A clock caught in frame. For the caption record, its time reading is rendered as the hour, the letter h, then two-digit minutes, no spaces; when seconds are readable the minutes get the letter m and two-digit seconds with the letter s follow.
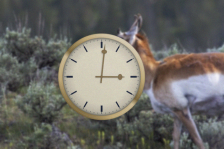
3h01
